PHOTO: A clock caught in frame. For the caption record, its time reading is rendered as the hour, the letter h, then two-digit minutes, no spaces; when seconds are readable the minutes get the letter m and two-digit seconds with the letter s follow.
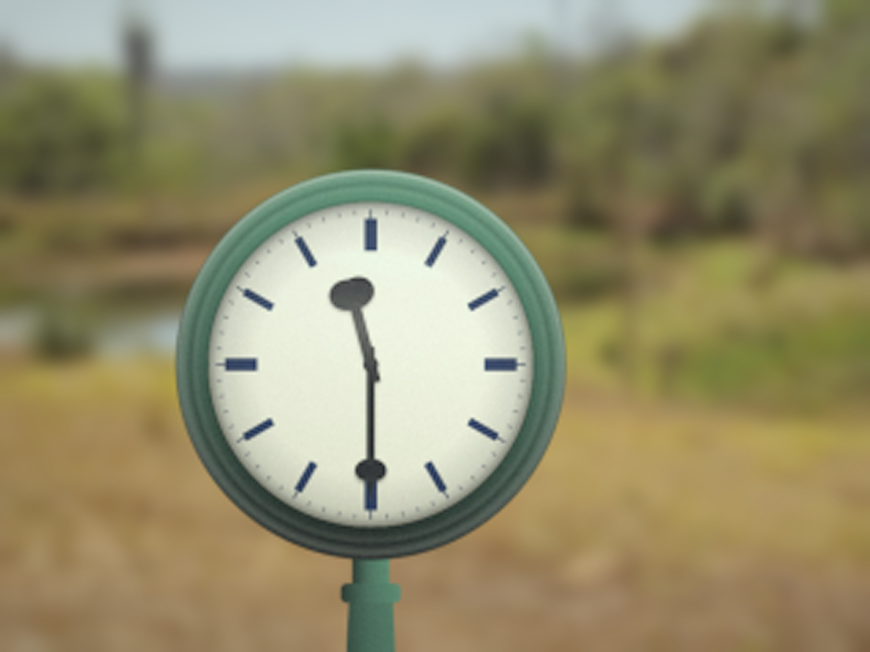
11h30
